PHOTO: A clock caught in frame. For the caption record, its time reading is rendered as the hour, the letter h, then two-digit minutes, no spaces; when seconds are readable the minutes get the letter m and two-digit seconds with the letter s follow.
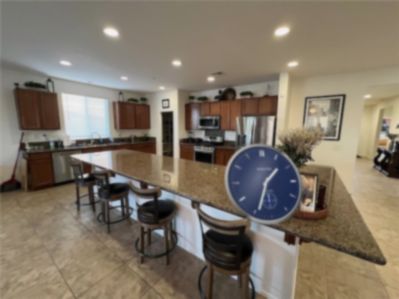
1h34
